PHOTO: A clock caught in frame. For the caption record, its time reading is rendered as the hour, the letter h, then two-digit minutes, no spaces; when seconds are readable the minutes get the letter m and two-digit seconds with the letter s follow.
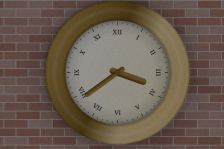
3h39
